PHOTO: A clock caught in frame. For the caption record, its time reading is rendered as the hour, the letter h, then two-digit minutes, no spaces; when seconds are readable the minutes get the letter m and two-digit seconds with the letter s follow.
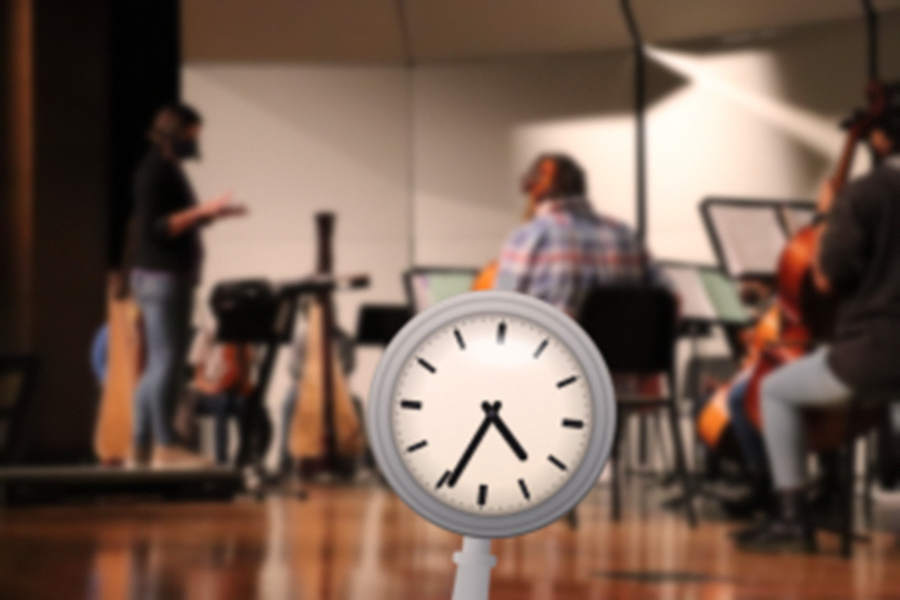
4h34
